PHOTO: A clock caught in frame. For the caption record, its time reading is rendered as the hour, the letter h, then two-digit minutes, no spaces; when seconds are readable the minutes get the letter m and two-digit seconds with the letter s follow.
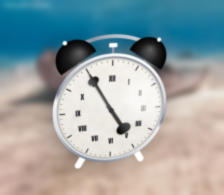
4h55
